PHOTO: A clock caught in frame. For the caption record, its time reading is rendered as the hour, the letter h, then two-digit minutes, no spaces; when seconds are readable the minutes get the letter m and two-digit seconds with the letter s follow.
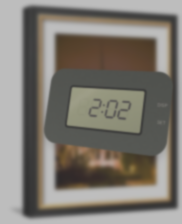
2h02
